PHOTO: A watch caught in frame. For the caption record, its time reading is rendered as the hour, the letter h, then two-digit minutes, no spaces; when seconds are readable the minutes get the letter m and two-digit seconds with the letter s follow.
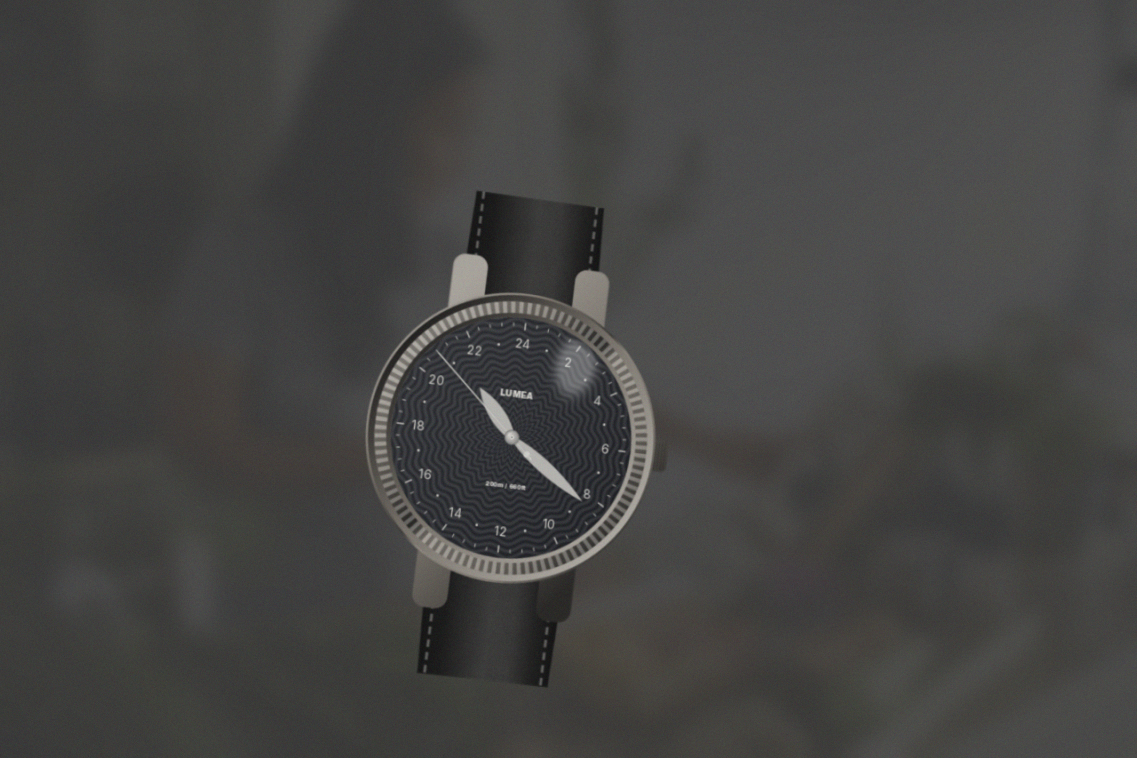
21h20m52s
